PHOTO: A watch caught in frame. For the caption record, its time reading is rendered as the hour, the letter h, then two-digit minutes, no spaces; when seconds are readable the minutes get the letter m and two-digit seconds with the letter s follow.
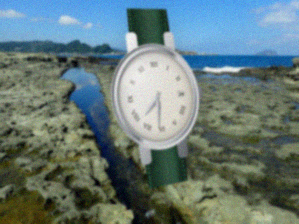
7h31
